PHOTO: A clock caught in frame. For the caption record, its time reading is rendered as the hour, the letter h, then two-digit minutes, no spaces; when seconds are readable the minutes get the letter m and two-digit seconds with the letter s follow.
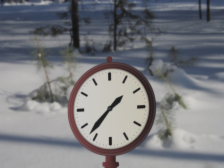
1h37
